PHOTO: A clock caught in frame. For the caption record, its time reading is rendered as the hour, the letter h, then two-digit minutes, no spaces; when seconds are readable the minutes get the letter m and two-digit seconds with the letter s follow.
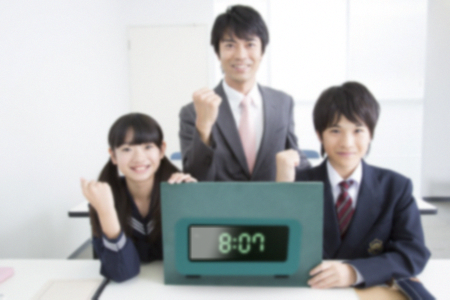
8h07
